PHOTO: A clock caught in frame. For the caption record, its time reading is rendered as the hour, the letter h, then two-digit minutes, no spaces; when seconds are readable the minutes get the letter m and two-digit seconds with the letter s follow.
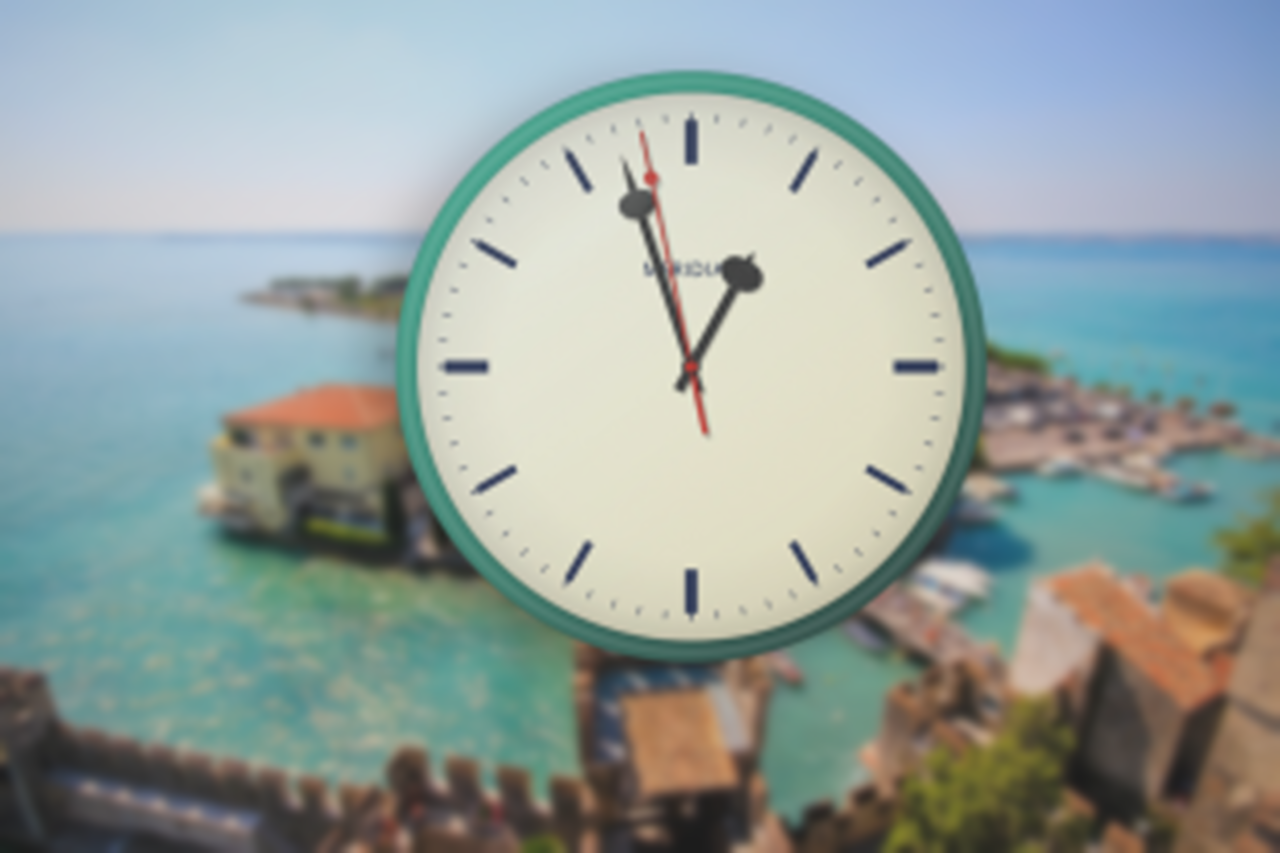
12h56m58s
